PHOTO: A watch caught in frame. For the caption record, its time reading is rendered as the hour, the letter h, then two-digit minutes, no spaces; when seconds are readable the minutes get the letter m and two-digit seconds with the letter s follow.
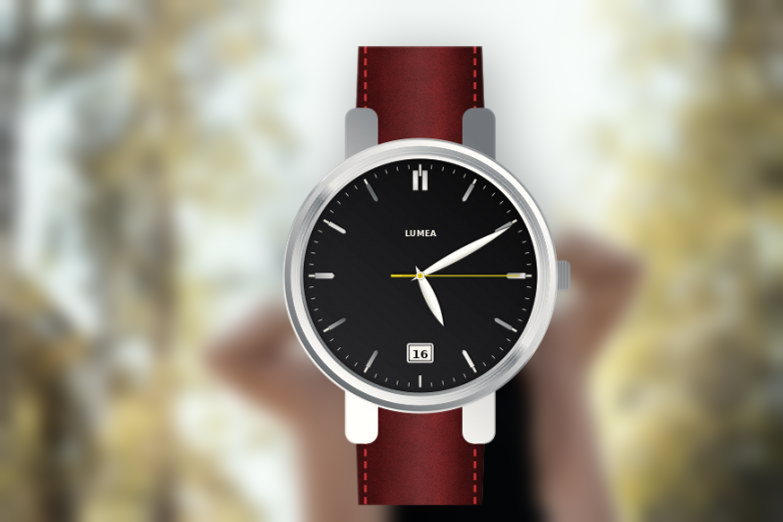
5h10m15s
